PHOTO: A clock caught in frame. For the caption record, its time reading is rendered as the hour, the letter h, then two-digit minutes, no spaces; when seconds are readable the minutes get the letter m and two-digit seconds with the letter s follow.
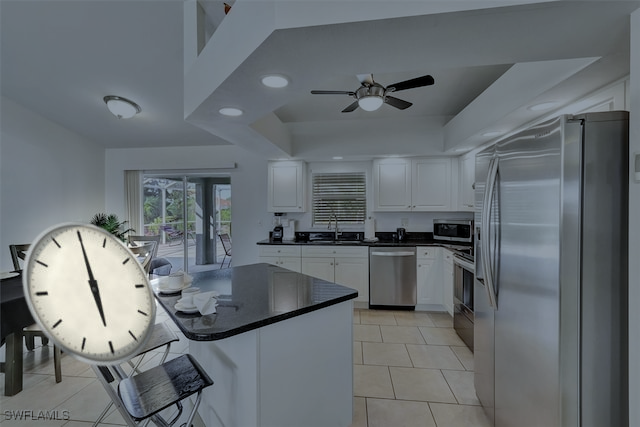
6h00
